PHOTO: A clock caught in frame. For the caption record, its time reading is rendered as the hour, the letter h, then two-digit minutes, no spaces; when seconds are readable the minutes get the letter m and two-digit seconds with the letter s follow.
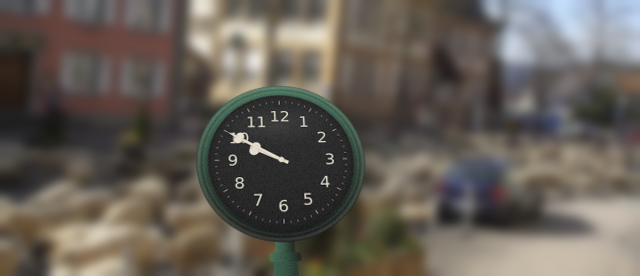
9h50
